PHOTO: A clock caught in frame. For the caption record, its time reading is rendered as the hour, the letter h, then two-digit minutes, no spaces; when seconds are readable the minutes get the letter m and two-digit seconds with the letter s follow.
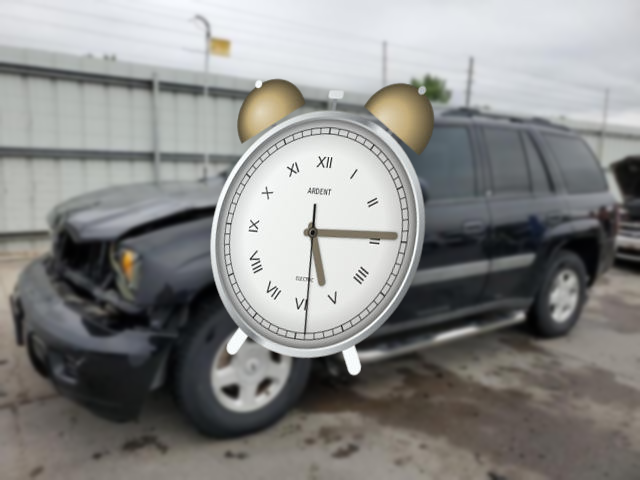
5h14m29s
